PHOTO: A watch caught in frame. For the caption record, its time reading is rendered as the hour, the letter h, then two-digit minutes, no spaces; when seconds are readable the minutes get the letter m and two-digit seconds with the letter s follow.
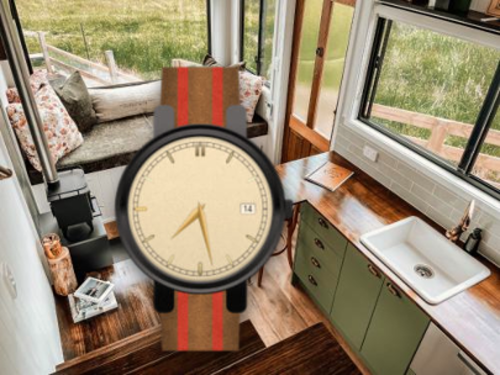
7h28
